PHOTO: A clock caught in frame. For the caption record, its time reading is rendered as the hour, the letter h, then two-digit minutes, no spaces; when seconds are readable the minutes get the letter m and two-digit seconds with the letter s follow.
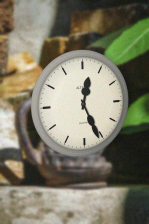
12h26
